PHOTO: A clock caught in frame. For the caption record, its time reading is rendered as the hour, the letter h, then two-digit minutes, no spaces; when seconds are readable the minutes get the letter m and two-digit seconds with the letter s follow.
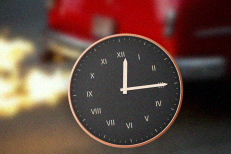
12h15
